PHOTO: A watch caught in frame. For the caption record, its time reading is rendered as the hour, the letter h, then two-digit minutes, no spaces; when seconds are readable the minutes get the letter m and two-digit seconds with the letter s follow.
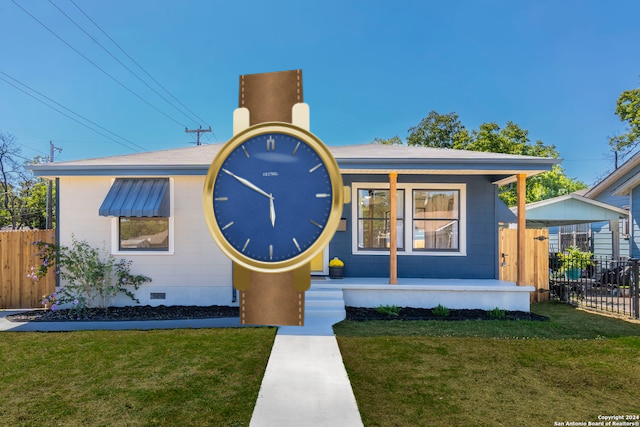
5h50
